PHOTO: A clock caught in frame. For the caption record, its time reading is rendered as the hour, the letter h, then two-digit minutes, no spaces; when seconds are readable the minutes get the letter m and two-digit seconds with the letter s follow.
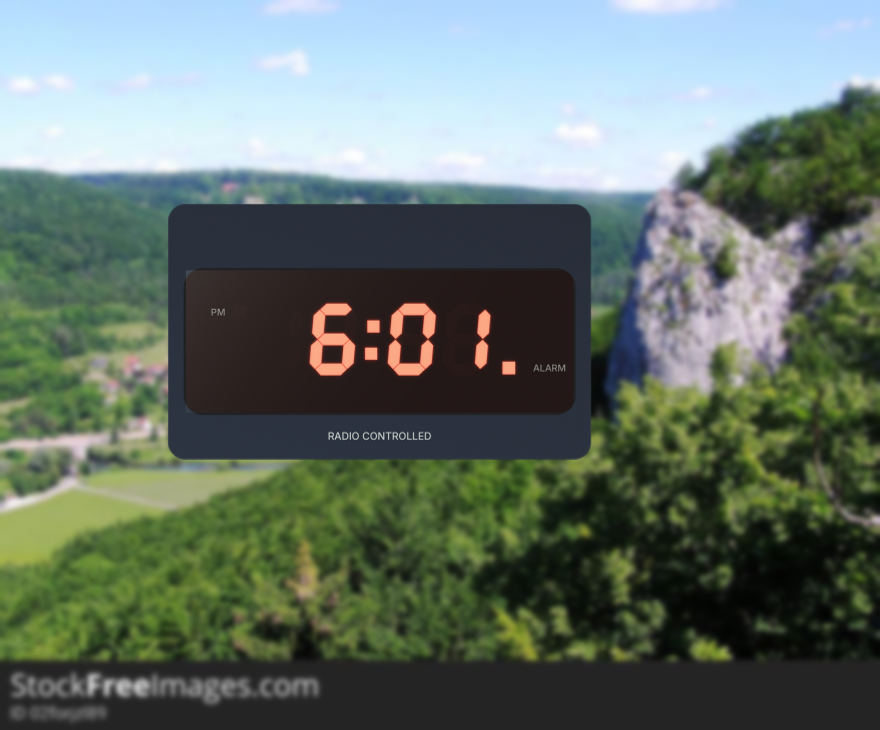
6h01
